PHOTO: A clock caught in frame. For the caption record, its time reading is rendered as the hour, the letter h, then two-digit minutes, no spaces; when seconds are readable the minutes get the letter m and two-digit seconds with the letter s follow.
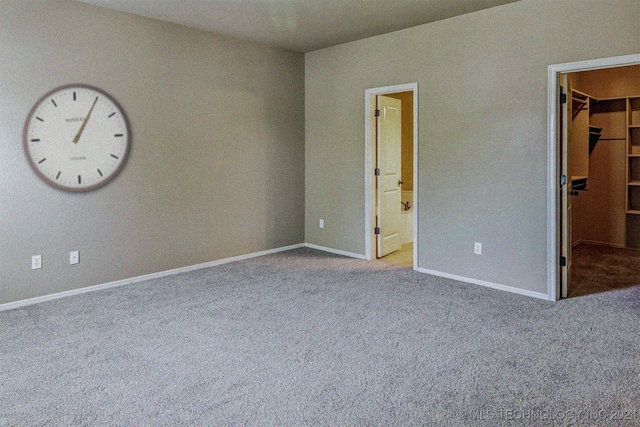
1h05
